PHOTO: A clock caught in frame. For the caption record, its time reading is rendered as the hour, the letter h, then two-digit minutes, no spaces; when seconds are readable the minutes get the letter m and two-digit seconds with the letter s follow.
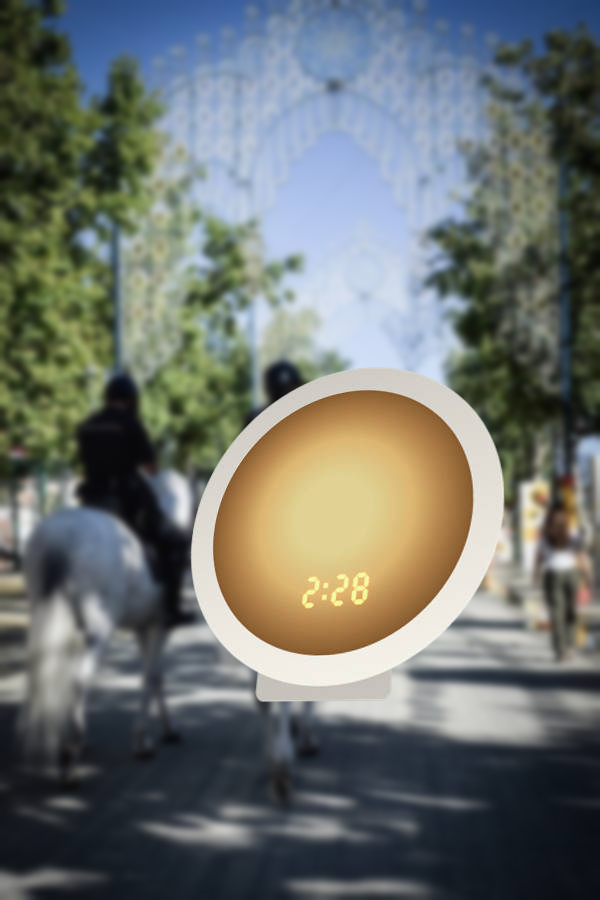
2h28
